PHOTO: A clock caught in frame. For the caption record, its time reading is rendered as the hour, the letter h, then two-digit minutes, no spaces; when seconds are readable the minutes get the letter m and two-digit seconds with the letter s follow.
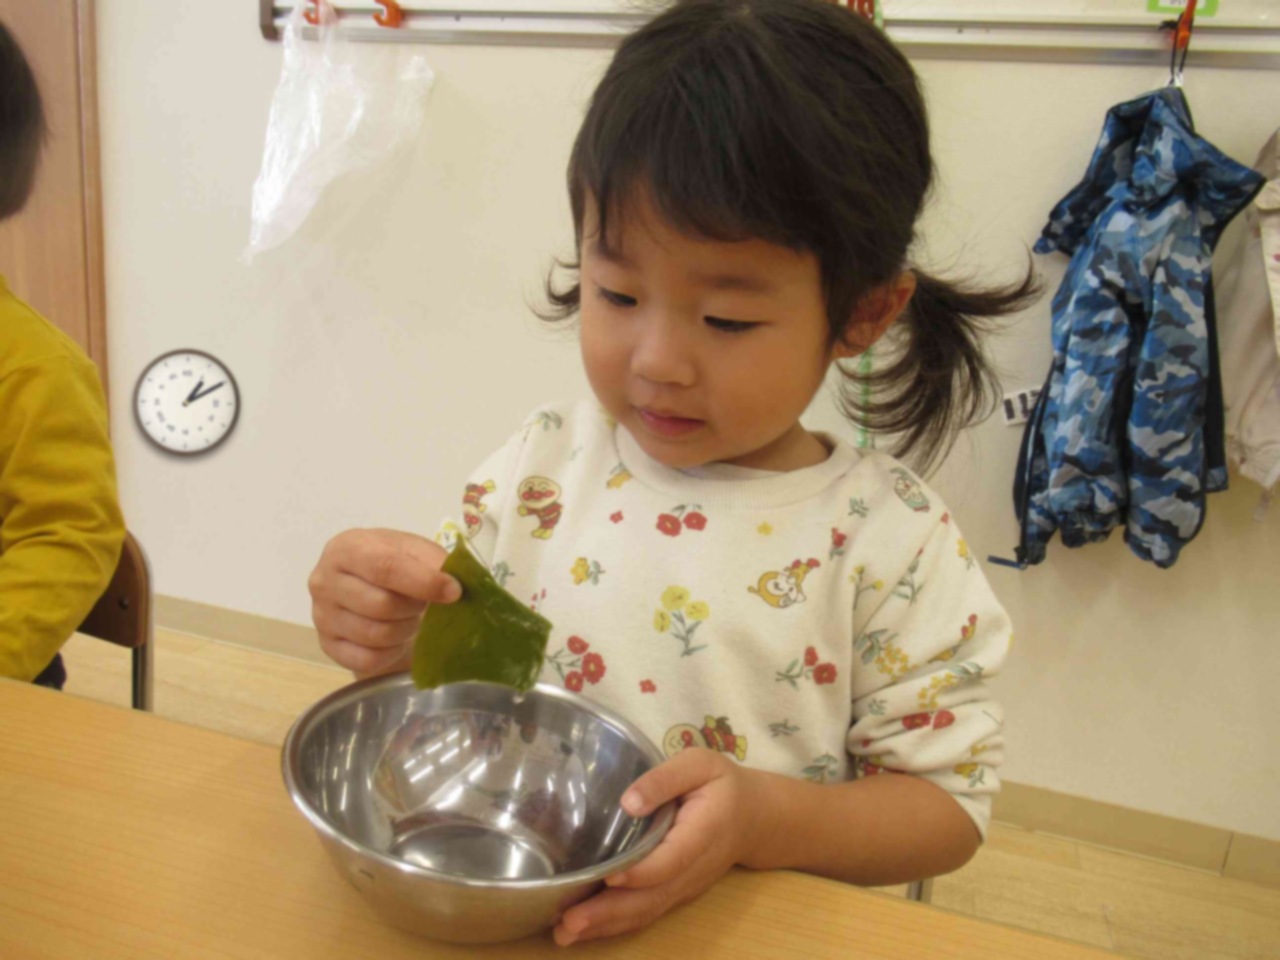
1h10
